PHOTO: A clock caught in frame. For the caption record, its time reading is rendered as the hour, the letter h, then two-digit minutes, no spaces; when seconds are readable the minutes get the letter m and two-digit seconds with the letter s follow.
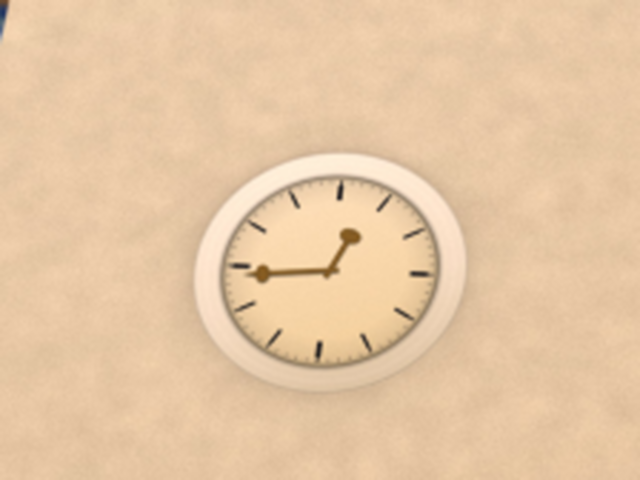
12h44
